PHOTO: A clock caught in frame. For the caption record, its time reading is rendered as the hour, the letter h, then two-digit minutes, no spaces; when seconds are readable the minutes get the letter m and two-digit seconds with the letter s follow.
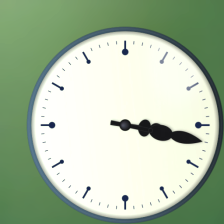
3h17
